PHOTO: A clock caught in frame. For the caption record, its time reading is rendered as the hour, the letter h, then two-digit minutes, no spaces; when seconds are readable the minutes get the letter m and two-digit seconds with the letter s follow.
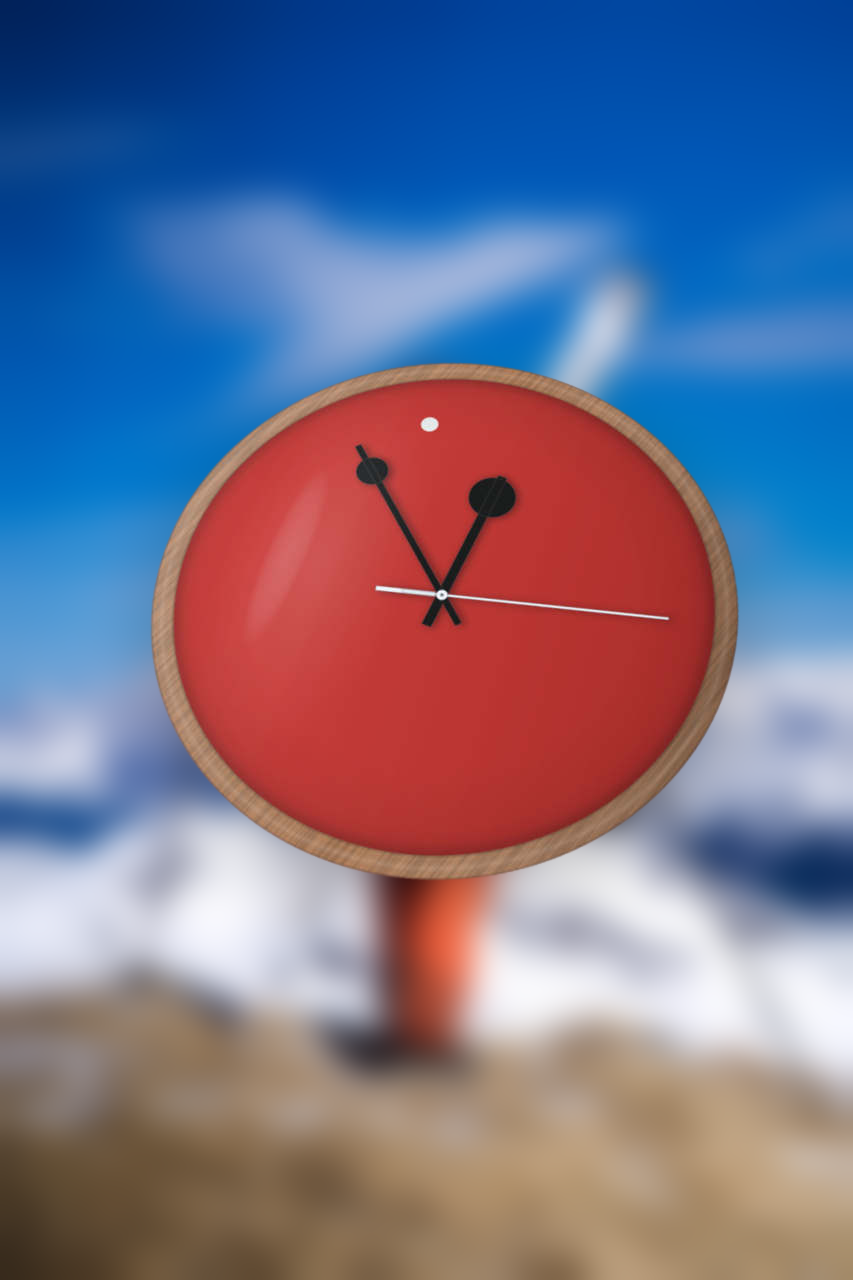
12h56m17s
